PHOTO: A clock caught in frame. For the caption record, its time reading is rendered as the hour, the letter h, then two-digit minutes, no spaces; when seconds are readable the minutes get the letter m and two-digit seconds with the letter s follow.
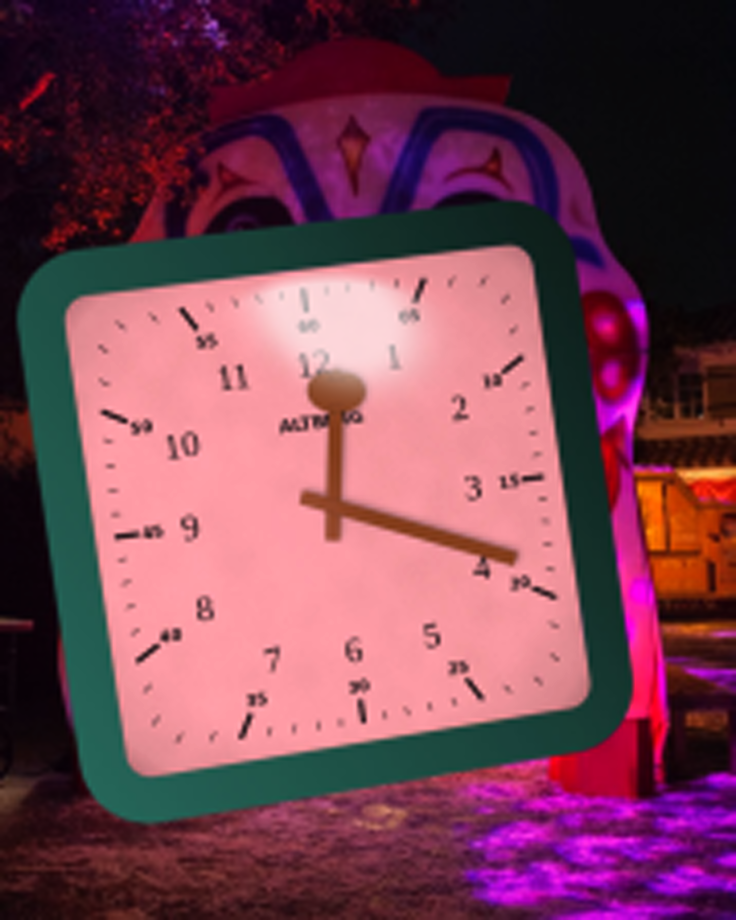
12h19
